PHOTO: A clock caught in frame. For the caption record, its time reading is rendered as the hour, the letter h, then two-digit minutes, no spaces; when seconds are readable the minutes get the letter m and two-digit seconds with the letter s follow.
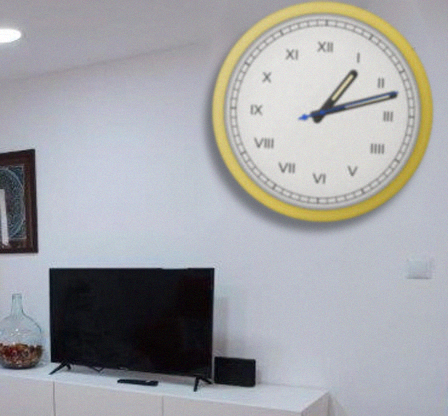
1h12m12s
